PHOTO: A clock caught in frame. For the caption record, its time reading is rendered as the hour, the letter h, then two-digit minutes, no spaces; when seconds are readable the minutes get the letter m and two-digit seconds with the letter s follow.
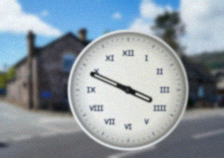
3h49
